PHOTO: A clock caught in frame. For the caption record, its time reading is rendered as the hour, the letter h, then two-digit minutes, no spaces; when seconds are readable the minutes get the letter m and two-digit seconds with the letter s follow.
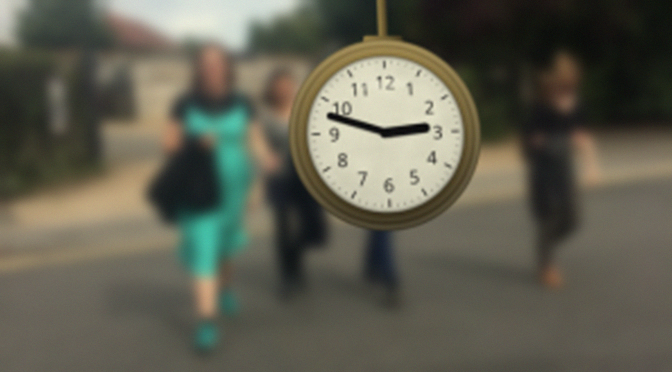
2h48
